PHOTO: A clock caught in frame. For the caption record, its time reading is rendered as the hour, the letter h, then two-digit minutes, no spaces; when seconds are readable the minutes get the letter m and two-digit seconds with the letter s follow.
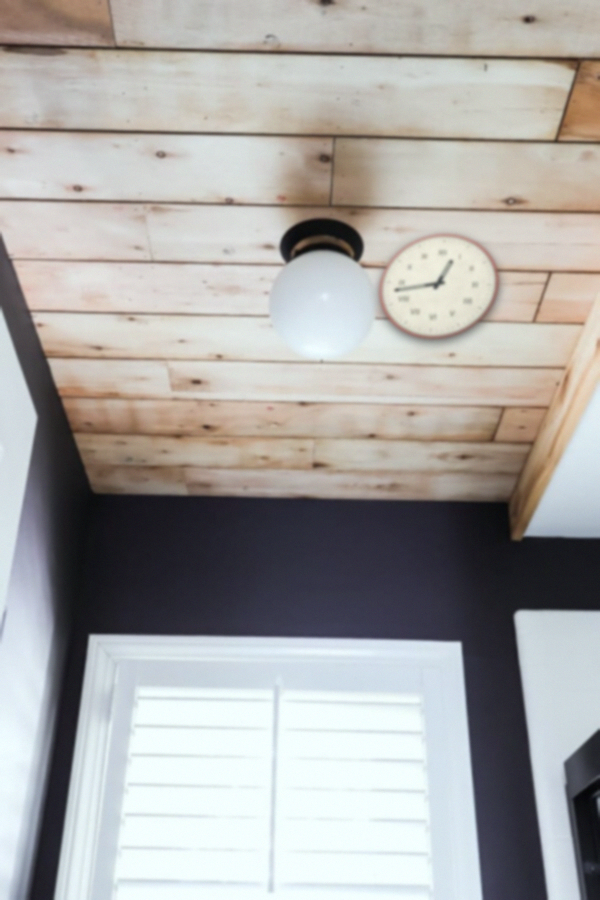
12h43
